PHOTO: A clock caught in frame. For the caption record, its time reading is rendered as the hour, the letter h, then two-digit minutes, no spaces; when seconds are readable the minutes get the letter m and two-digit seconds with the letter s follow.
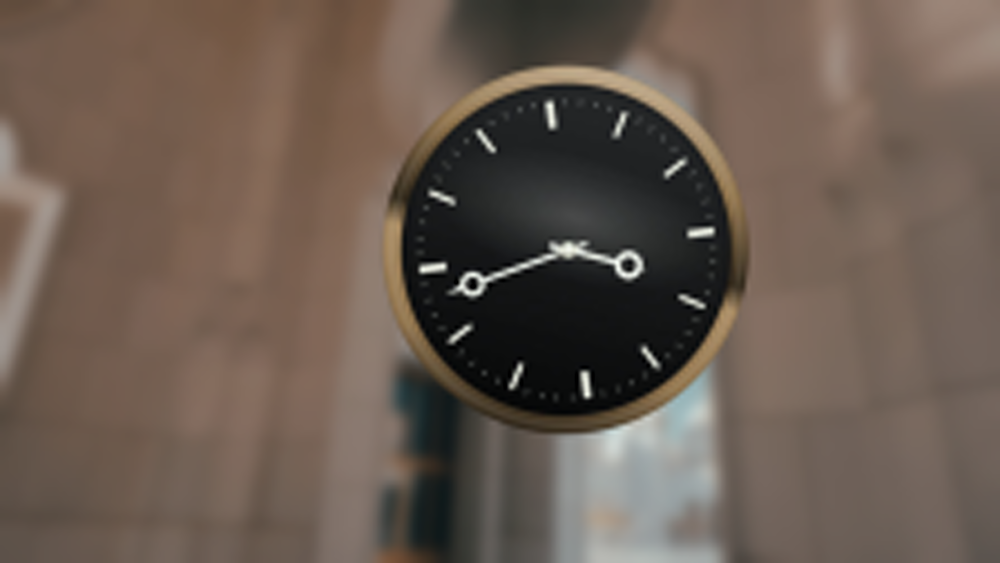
3h43
